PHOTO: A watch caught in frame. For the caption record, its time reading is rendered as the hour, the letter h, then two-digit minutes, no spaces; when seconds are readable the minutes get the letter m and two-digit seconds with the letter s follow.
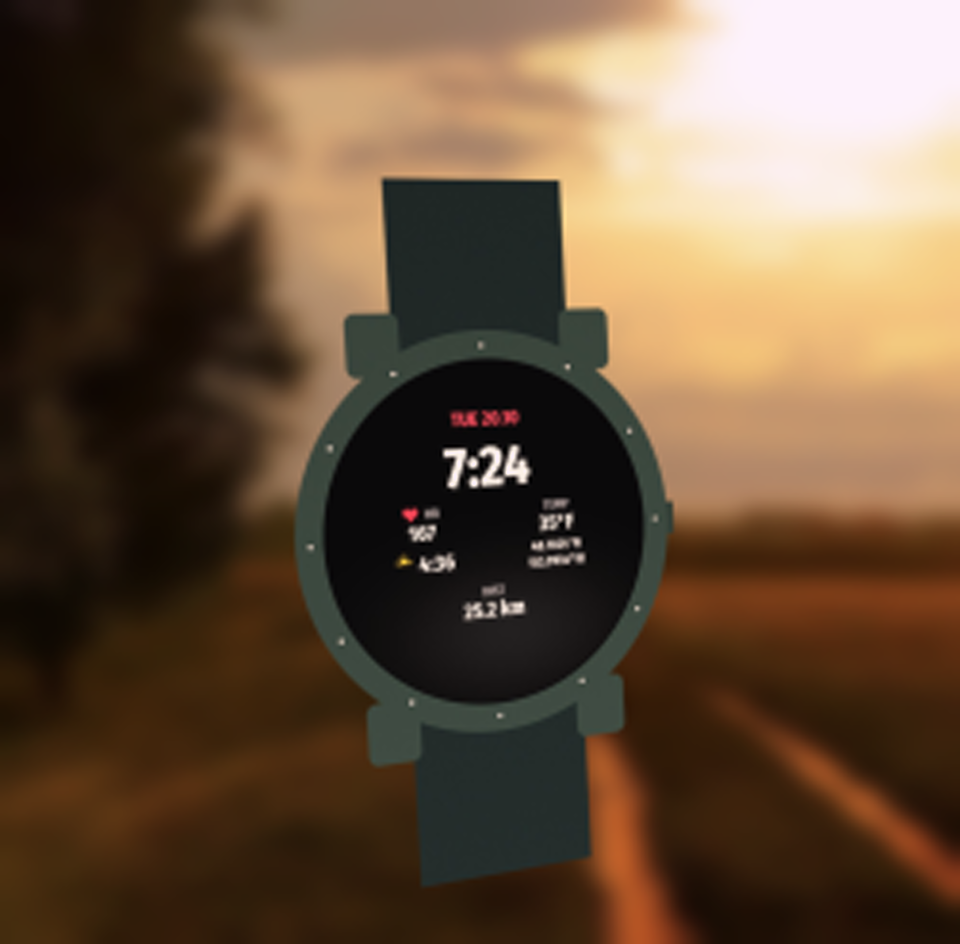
7h24
